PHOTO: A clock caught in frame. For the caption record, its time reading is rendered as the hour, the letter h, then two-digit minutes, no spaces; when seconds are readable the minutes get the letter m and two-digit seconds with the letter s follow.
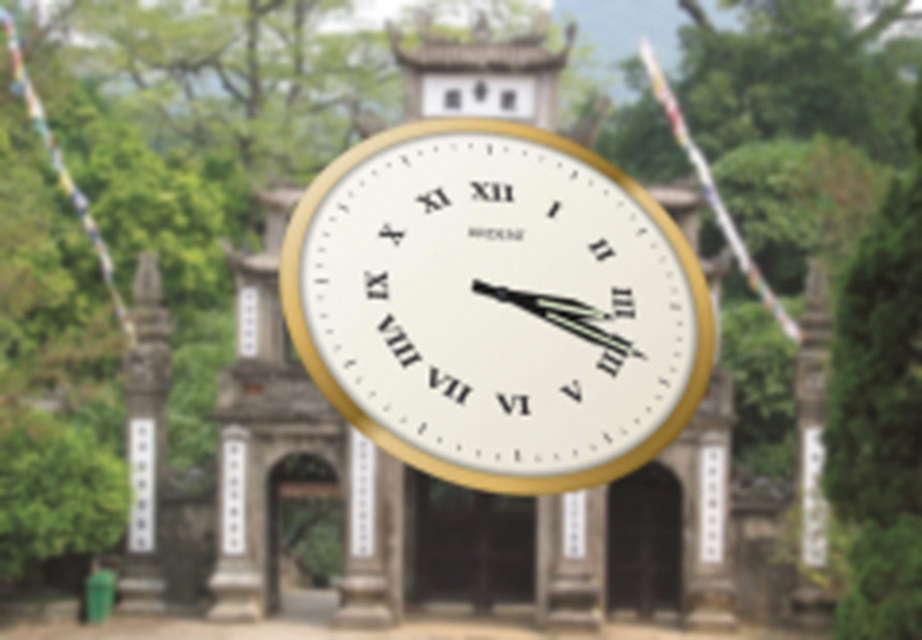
3h19
